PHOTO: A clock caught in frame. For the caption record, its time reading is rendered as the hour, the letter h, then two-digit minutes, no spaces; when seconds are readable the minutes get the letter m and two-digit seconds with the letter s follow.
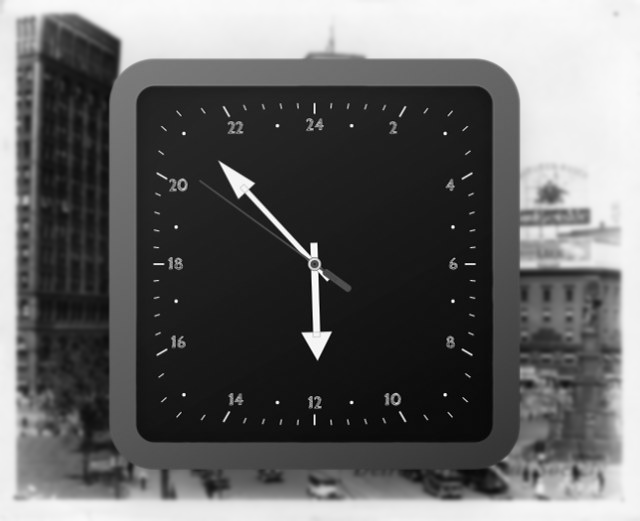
11h52m51s
